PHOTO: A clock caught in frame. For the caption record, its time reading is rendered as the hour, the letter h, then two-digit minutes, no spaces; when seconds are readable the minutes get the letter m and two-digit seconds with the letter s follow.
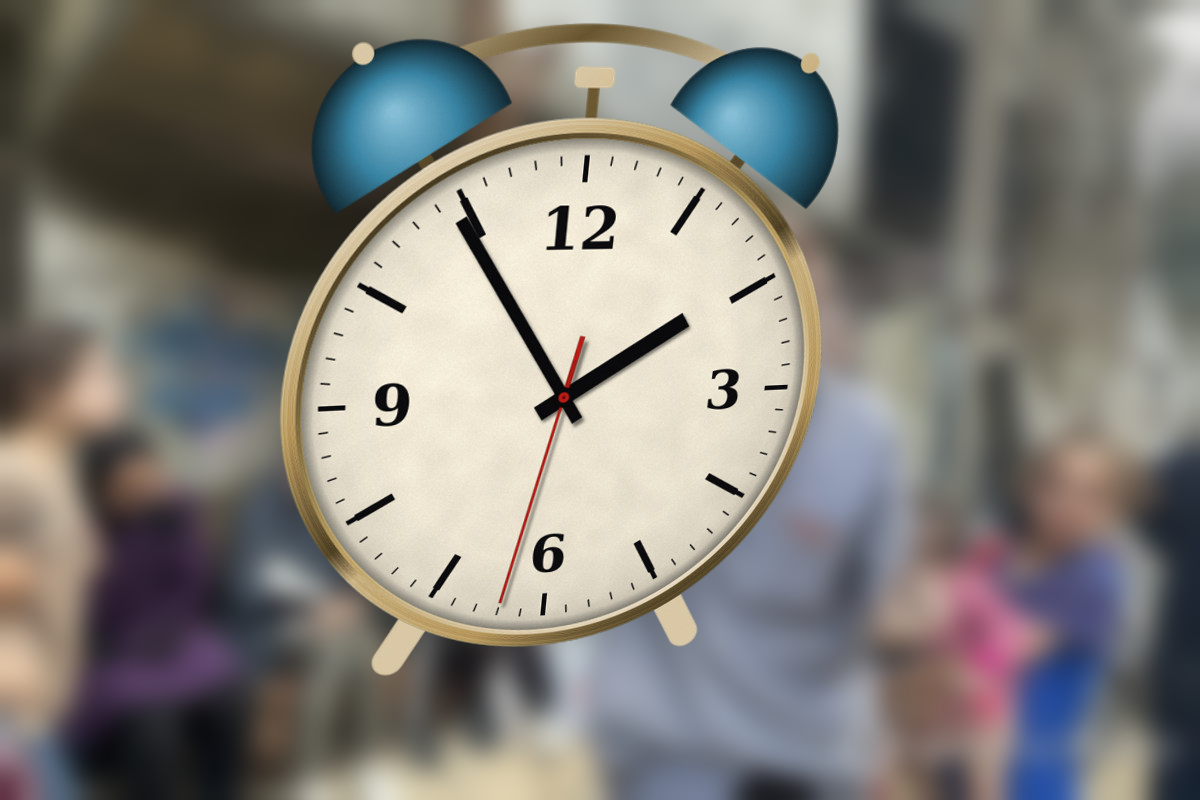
1h54m32s
